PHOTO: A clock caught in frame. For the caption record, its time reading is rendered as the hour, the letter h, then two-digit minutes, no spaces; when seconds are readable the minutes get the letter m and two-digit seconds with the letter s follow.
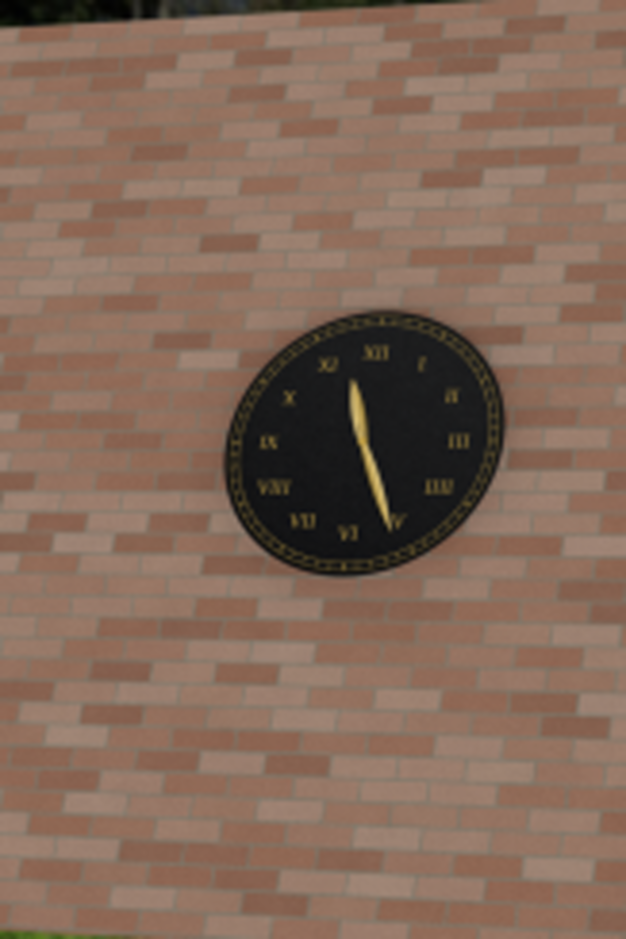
11h26
